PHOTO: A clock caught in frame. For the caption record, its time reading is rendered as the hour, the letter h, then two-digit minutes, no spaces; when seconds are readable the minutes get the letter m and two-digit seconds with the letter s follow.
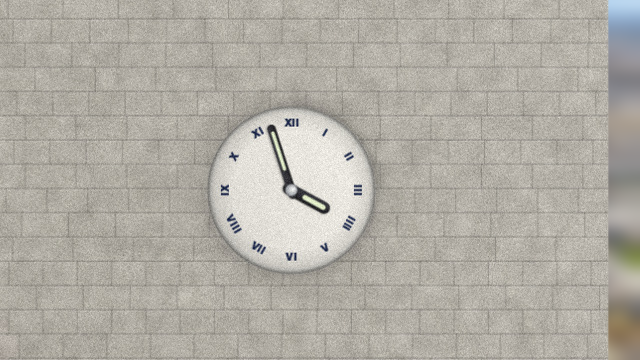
3h57
